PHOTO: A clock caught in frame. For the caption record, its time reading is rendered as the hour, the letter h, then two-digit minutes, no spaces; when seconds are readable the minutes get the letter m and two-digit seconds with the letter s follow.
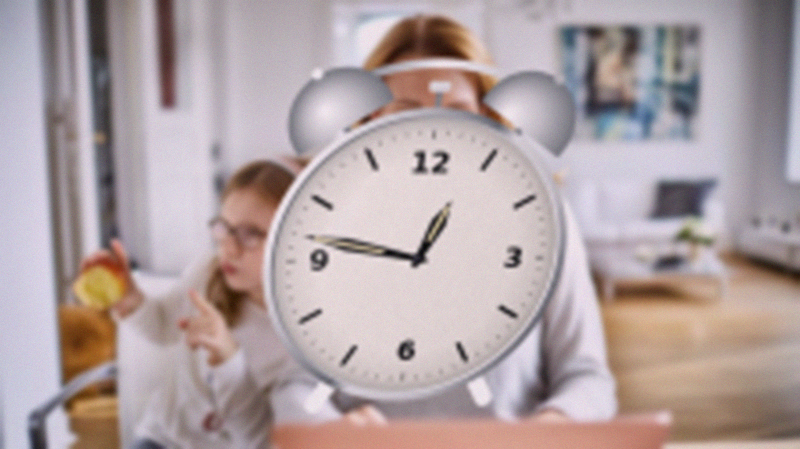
12h47
